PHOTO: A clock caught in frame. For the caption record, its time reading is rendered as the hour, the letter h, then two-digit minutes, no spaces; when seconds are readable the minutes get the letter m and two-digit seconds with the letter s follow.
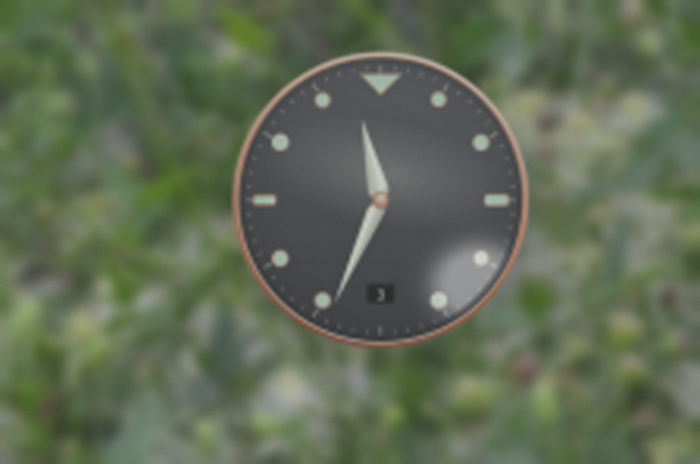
11h34
